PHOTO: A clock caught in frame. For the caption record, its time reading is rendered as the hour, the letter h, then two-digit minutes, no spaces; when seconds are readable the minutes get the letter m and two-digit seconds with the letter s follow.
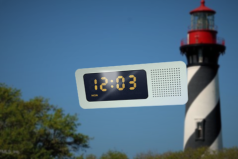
12h03
